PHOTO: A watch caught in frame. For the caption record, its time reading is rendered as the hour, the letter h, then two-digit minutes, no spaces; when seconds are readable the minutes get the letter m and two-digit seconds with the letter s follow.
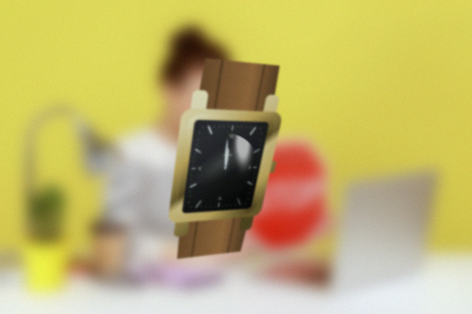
11h59
